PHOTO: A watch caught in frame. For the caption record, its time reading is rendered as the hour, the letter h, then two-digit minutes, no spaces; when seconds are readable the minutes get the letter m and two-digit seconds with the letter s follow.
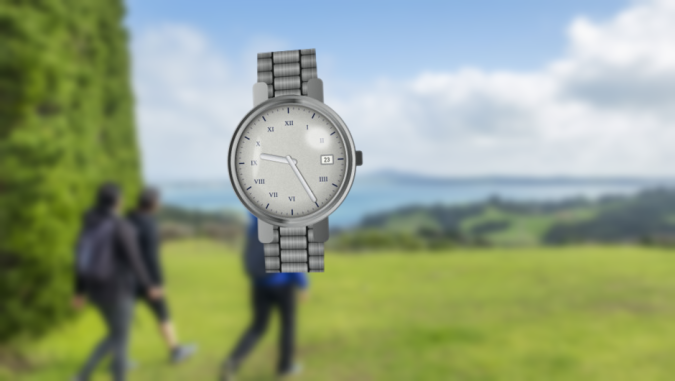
9h25
